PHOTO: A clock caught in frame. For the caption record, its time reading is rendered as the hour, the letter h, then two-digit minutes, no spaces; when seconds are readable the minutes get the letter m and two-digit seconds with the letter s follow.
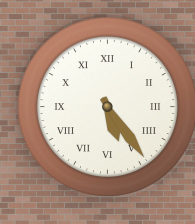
5h24
